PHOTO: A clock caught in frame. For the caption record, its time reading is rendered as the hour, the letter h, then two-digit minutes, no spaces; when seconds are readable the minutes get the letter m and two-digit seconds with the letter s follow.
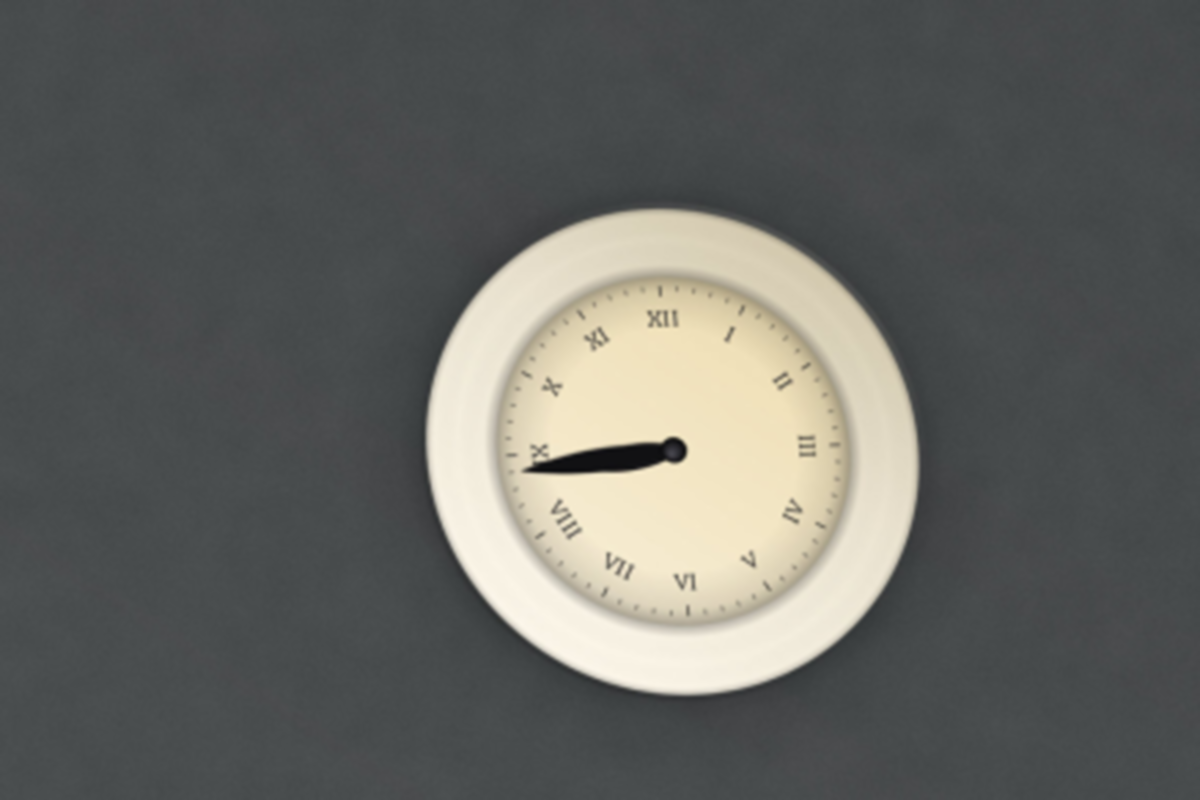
8h44
